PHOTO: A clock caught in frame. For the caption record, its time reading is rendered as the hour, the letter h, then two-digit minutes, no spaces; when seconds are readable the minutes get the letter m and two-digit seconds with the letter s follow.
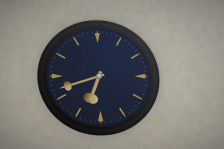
6h42
